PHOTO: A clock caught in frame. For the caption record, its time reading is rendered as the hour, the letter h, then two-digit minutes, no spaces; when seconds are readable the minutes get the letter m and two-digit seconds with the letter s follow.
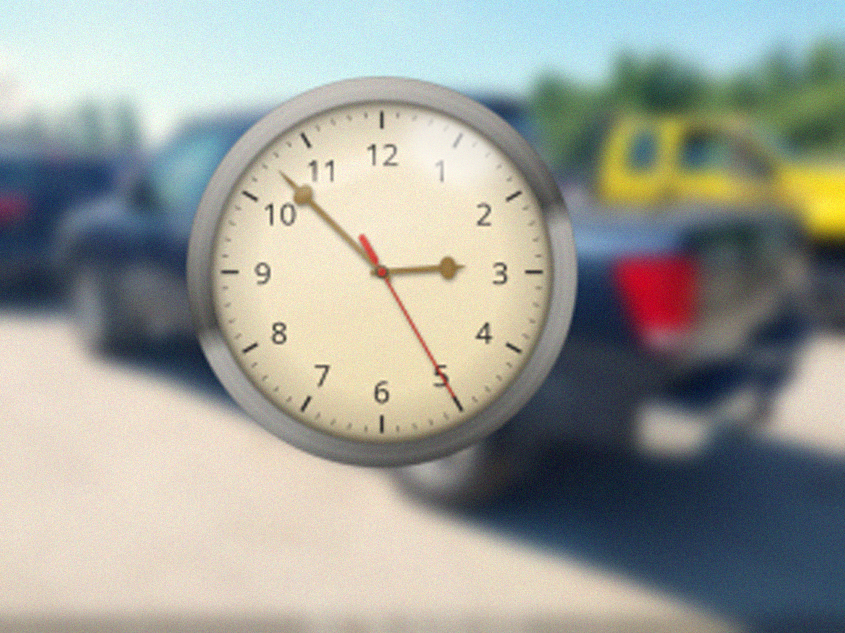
2h52m25s
